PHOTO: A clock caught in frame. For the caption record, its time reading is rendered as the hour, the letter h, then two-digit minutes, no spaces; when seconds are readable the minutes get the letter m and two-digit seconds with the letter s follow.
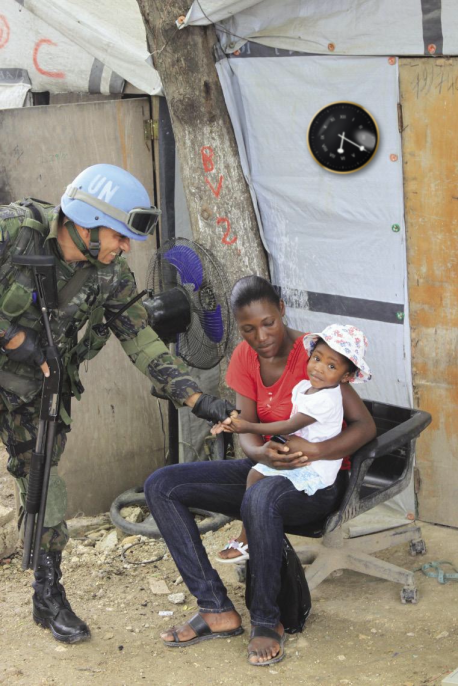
6h20
